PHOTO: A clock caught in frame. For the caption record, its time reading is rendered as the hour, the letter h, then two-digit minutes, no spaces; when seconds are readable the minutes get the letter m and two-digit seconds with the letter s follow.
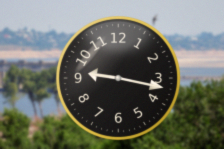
9h17
